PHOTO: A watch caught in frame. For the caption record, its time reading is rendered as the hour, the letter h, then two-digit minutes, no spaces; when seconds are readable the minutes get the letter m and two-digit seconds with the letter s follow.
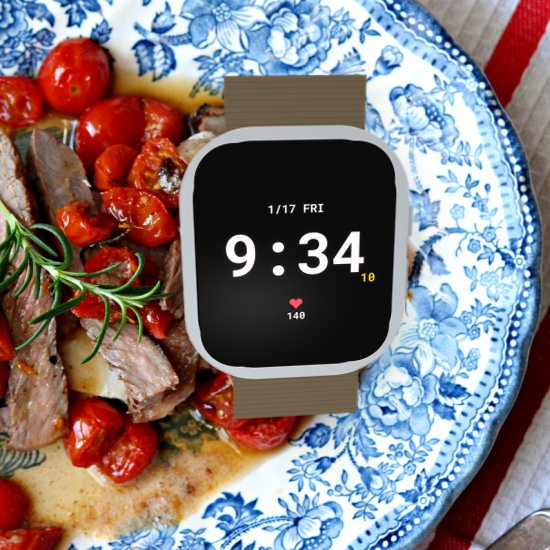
9h34m10s
